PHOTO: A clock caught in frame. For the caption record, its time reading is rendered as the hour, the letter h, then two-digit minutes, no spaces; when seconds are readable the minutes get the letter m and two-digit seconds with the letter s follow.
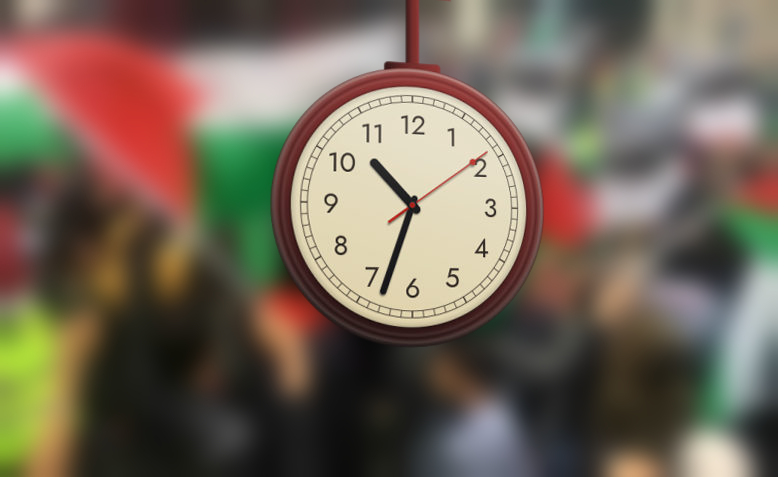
10h33m09s
